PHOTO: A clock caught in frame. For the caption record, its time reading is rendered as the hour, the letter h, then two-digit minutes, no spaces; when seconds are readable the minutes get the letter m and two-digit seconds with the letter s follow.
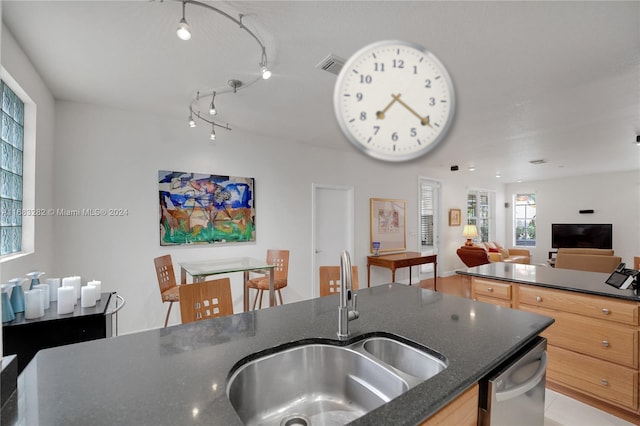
7h21
